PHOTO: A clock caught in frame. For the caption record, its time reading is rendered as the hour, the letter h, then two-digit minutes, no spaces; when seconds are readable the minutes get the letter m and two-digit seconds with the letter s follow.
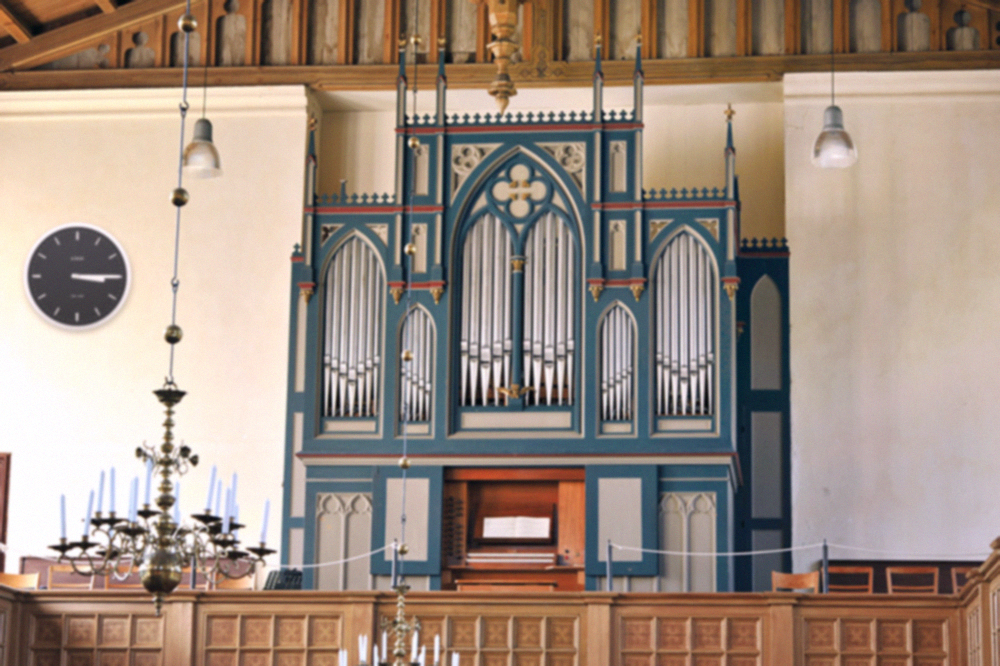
3h15
